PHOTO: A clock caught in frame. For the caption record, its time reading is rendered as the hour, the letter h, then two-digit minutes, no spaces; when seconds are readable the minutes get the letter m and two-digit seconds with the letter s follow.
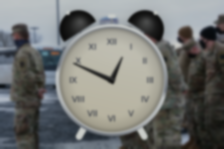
12h49
